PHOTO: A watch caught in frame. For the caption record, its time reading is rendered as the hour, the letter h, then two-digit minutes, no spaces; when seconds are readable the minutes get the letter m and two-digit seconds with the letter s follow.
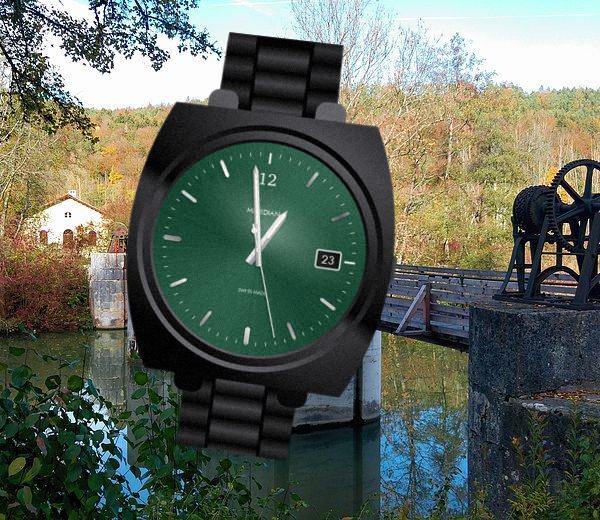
12h58m27s
